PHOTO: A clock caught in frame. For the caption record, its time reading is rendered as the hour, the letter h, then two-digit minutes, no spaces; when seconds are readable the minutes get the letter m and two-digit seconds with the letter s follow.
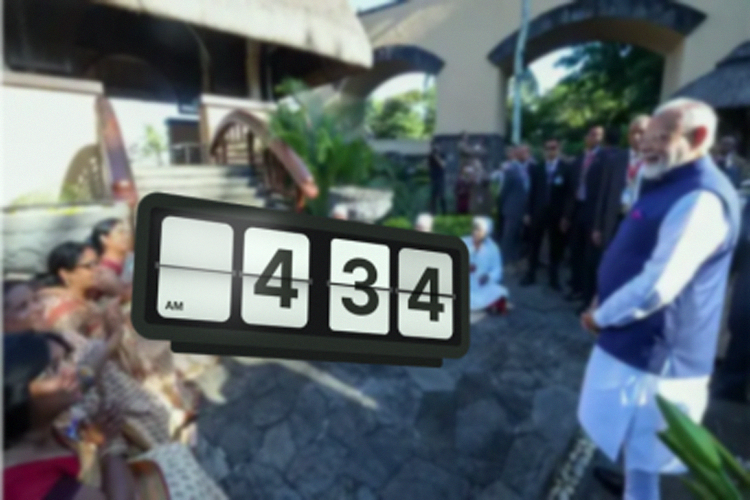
4h34
